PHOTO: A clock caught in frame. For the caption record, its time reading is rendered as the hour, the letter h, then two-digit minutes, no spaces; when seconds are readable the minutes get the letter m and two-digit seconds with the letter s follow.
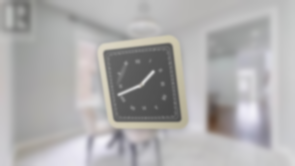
1h42
